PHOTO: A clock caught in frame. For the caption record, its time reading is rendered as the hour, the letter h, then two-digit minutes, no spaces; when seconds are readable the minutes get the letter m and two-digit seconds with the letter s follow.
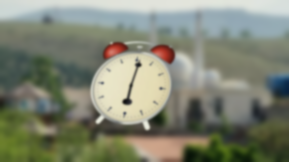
6h01
